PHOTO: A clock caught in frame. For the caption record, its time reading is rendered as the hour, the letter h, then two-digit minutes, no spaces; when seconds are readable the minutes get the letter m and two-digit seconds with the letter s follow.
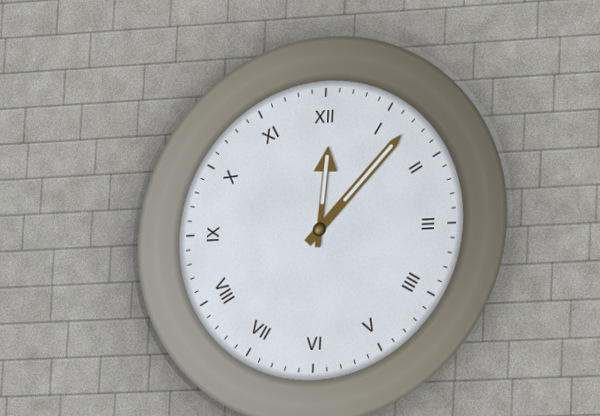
12h07
